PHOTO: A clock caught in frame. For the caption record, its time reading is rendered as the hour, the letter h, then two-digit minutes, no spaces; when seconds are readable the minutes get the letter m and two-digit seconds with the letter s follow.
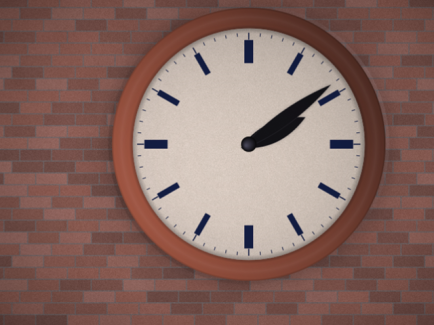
2h09
